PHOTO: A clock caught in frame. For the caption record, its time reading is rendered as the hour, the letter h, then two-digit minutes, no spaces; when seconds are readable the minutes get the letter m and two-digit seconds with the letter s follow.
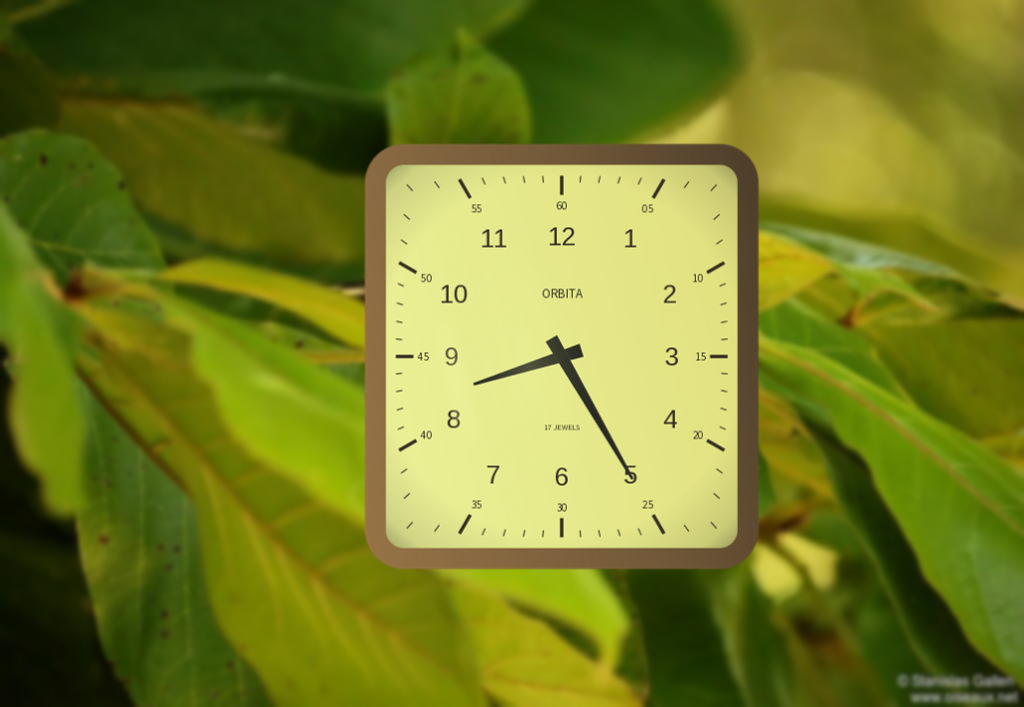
8h25
